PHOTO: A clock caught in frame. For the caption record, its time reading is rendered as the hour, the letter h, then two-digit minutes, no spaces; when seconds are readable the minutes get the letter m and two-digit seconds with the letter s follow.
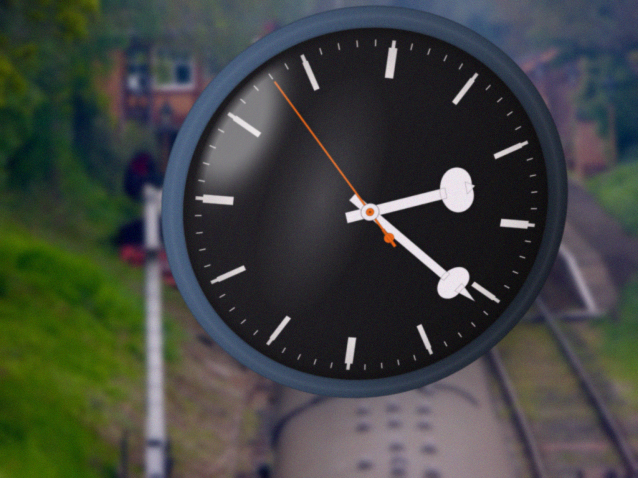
2h20m53s
